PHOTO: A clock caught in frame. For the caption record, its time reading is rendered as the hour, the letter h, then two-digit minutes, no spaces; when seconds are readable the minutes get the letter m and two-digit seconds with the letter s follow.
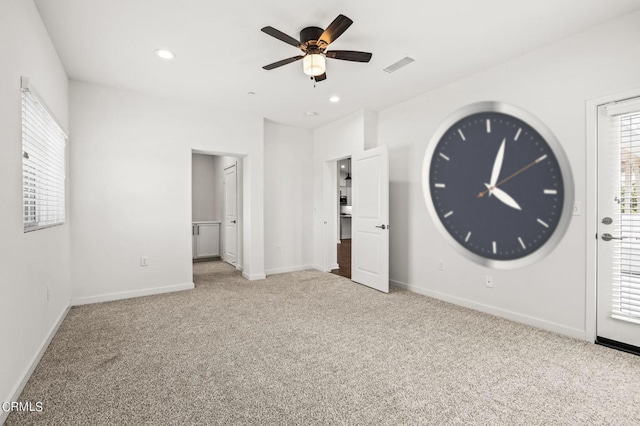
4h03m10s
